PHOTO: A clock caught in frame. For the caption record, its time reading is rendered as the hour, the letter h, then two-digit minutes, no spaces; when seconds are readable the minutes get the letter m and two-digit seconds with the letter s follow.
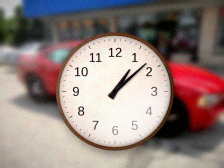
1h08
